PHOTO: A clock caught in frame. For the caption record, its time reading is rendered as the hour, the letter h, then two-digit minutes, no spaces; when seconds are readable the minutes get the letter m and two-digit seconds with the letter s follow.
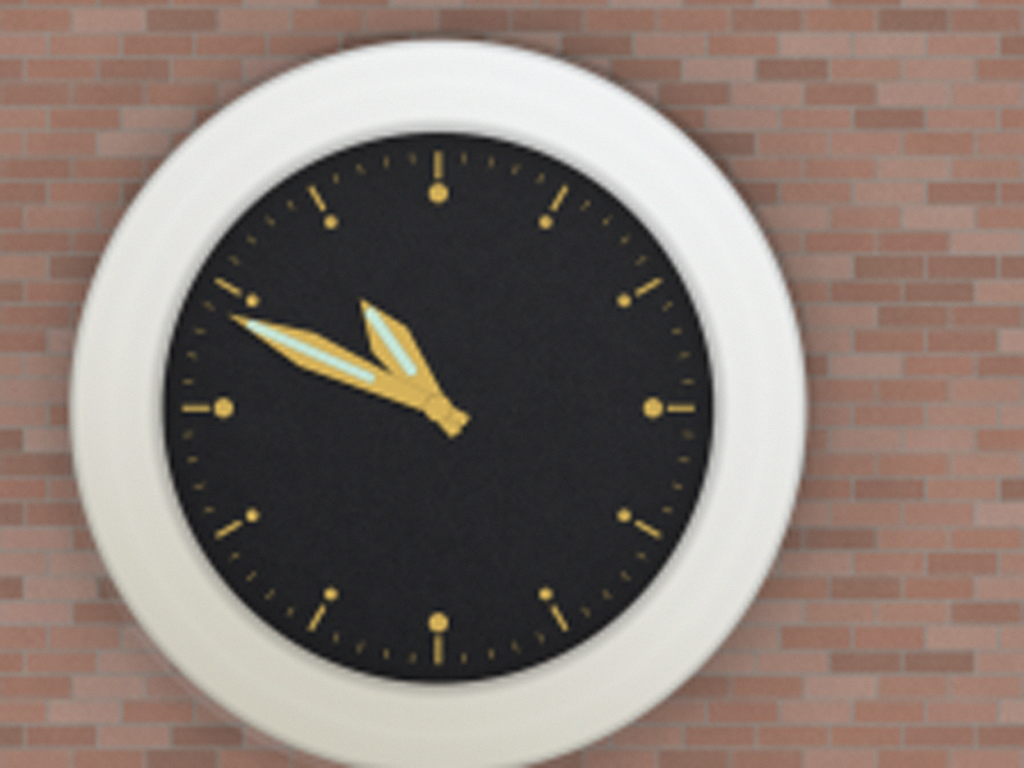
10h49
